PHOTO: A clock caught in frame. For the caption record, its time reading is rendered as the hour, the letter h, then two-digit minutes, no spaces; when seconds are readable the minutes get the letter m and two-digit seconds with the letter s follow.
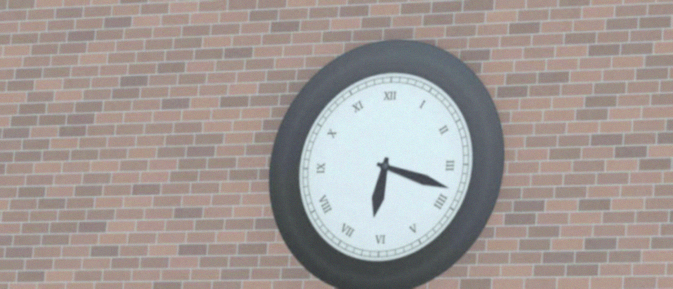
6h18
